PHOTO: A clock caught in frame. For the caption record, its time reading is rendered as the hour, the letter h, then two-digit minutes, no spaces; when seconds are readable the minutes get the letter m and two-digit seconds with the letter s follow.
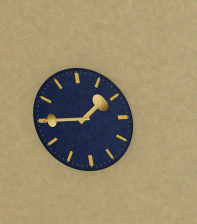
1h45
